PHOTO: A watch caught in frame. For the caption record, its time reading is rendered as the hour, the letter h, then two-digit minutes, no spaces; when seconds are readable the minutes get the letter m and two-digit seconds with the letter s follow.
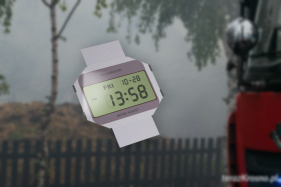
13h58
